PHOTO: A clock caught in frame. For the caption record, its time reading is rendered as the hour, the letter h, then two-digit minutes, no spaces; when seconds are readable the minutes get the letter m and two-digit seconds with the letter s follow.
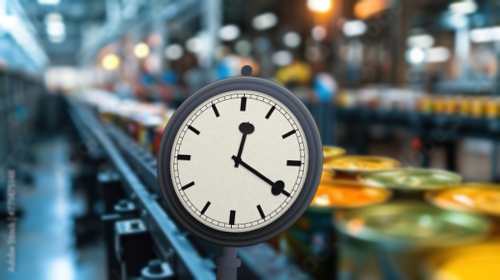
12h20
